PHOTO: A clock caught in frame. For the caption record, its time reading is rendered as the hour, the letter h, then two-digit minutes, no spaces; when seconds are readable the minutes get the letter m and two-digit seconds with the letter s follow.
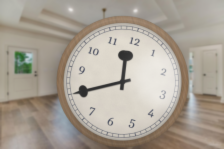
11h40
